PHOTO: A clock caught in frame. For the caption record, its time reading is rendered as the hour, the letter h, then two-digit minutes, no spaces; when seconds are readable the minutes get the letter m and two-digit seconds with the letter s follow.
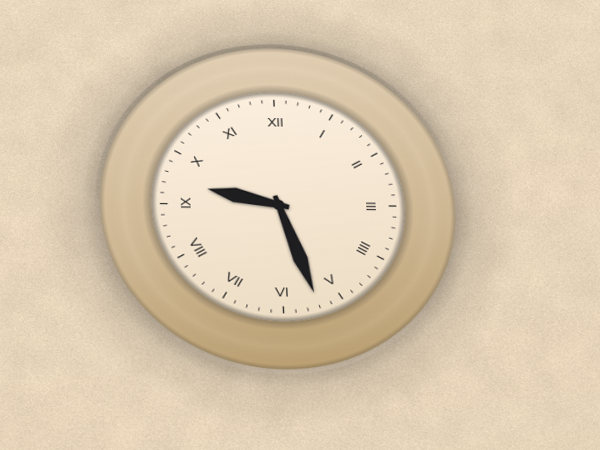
9h27
